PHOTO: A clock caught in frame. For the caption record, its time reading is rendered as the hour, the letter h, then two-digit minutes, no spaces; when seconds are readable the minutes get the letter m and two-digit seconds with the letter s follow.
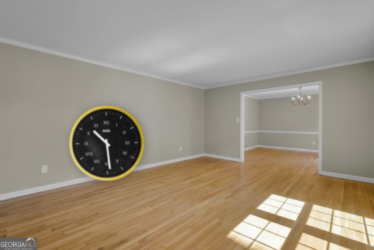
10h29
